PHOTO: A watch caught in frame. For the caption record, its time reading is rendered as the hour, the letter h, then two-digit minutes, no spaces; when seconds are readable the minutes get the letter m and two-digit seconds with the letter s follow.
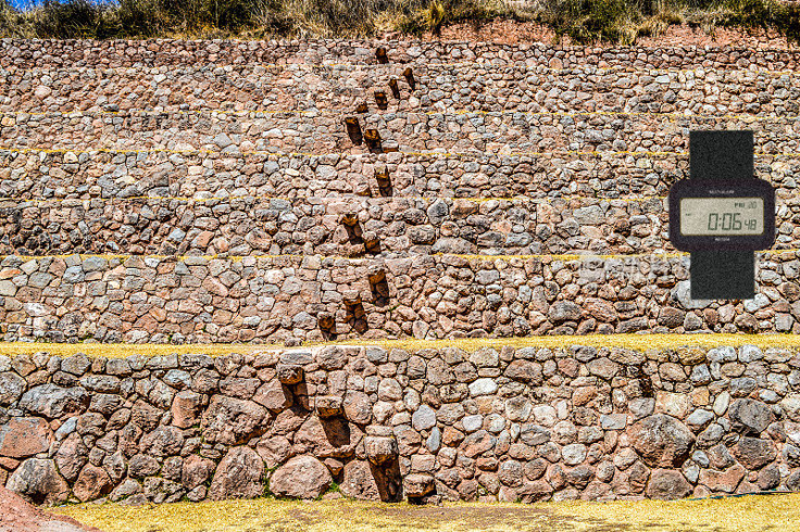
0h06m48s
